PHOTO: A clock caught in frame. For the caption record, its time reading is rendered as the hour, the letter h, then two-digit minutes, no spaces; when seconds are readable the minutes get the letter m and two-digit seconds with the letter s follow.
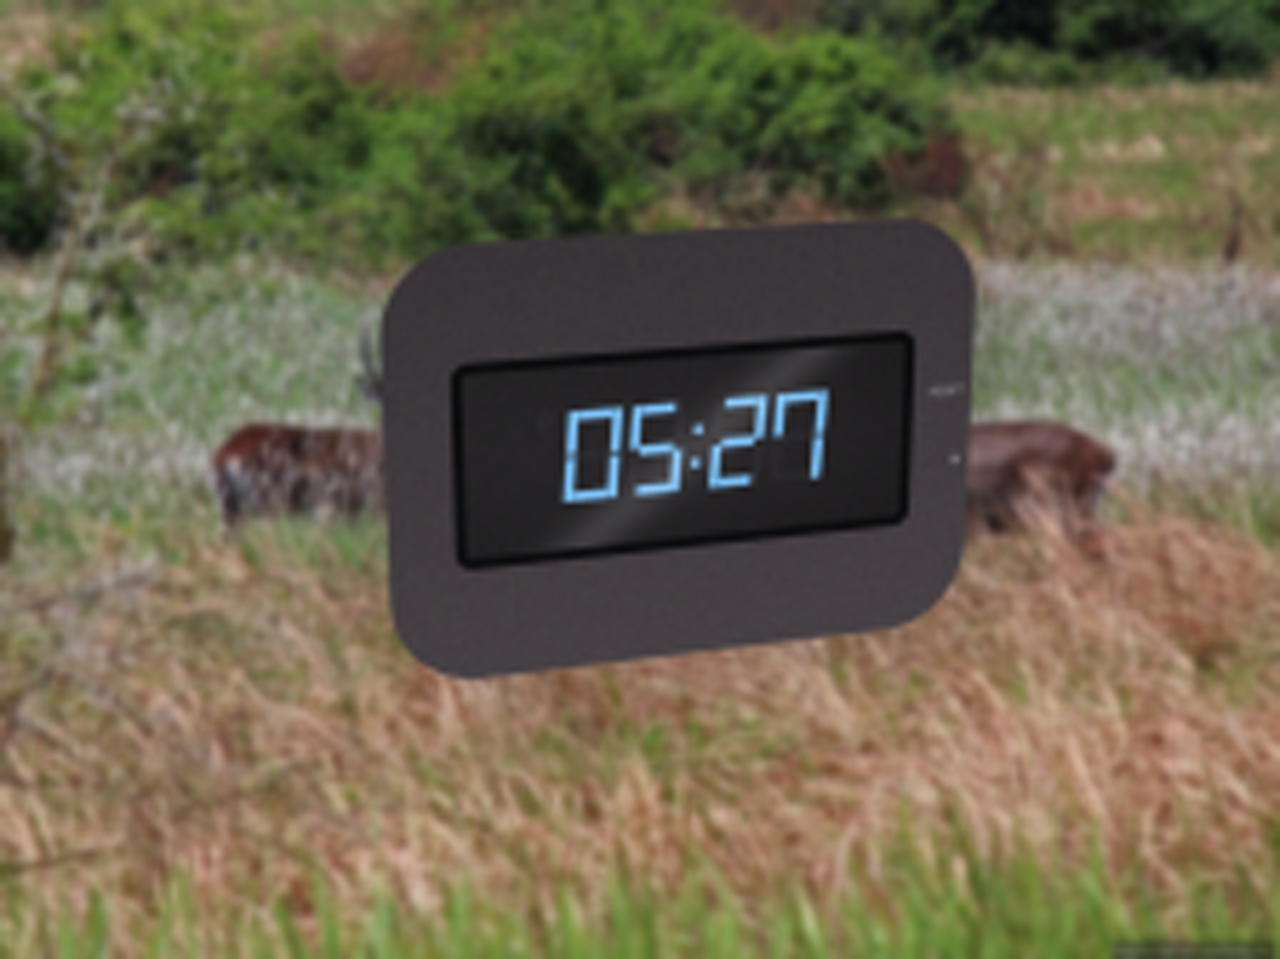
5h27
